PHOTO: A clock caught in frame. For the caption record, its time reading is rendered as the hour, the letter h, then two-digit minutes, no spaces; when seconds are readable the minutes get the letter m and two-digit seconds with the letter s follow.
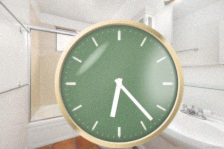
6h23
